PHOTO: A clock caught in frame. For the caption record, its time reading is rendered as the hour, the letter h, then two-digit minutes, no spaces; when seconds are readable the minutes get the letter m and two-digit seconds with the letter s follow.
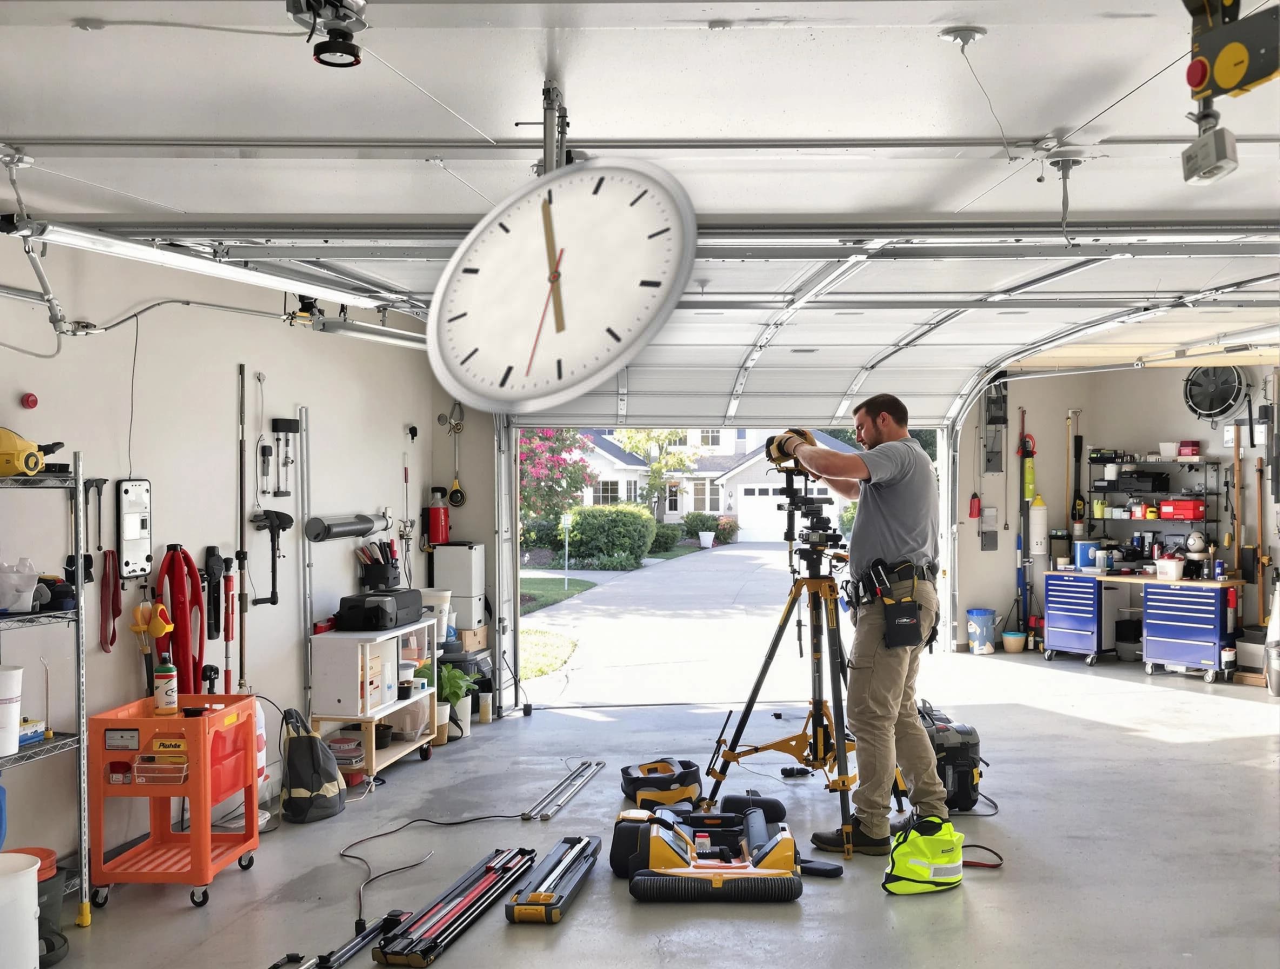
4h54m28s
